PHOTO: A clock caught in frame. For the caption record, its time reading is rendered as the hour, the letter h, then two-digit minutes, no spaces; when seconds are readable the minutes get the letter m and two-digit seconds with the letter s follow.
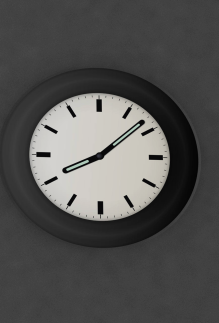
8h08
